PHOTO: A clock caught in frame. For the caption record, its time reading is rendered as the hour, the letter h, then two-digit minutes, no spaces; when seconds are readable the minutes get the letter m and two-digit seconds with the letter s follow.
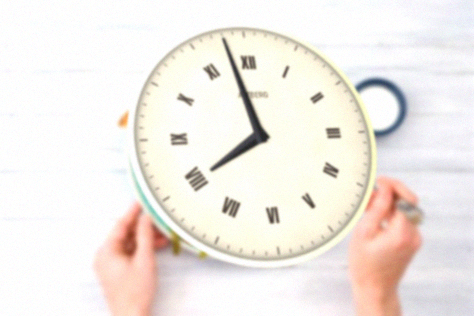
7h58
